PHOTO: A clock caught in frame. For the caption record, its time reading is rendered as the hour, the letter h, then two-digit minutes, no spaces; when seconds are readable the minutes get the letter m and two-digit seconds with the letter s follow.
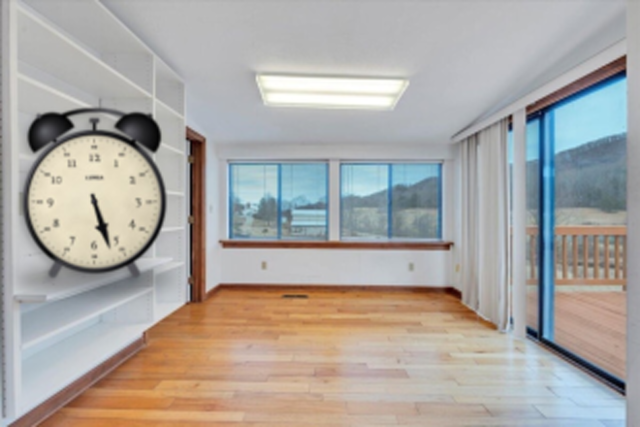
5h27
